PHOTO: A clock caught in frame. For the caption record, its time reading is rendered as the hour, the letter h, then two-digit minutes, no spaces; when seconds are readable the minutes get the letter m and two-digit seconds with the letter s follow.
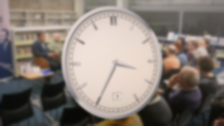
3h35
